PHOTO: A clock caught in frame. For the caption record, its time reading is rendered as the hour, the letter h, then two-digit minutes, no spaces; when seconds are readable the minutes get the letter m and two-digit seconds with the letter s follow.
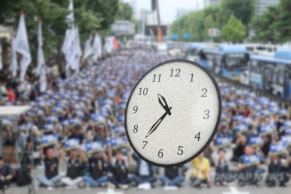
10h36
